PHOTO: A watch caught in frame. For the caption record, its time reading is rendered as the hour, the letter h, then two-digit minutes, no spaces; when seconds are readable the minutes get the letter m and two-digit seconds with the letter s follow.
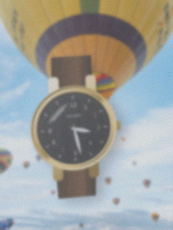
3h28
